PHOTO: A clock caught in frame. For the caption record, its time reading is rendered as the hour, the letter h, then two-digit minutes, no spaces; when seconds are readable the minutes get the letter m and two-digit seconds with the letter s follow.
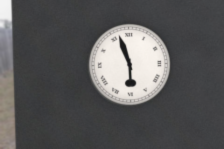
5h57
